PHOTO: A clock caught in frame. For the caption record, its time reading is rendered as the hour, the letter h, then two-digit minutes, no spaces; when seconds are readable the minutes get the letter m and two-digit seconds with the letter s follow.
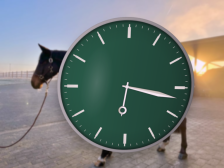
6h17
